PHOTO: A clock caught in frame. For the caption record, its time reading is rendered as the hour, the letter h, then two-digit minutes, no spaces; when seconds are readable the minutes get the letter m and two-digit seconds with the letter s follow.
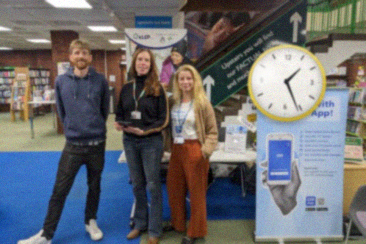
1h26
